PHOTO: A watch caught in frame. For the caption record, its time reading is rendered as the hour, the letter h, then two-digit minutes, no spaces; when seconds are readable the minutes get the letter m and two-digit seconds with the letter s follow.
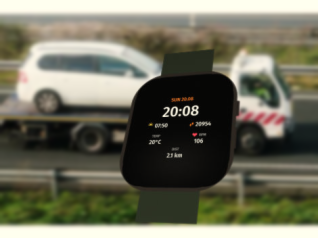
20h08
